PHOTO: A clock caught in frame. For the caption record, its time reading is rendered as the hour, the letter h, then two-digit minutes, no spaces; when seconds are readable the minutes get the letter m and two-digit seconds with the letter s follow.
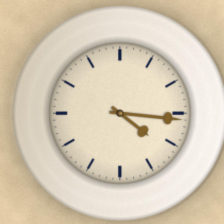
4h16
